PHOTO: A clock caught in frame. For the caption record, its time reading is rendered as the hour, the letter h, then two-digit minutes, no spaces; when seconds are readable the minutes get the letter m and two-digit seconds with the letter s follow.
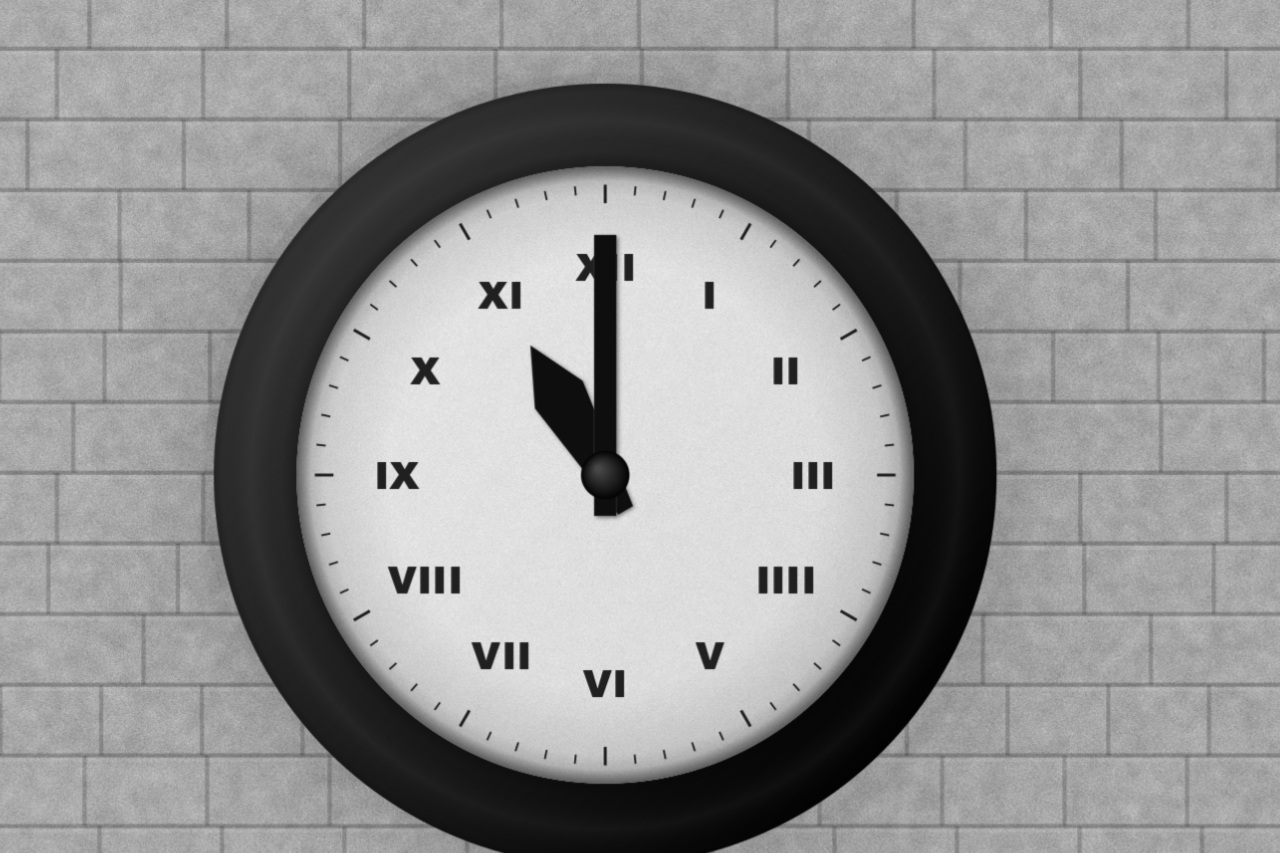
11h00
